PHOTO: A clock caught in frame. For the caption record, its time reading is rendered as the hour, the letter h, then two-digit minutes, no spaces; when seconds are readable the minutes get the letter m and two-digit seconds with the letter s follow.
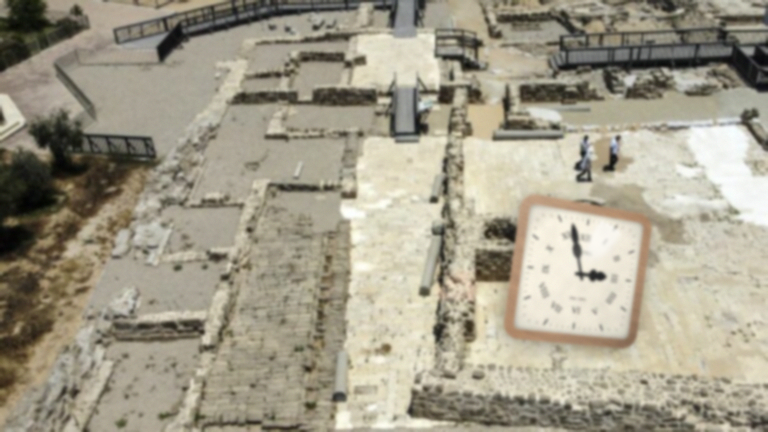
2h57
